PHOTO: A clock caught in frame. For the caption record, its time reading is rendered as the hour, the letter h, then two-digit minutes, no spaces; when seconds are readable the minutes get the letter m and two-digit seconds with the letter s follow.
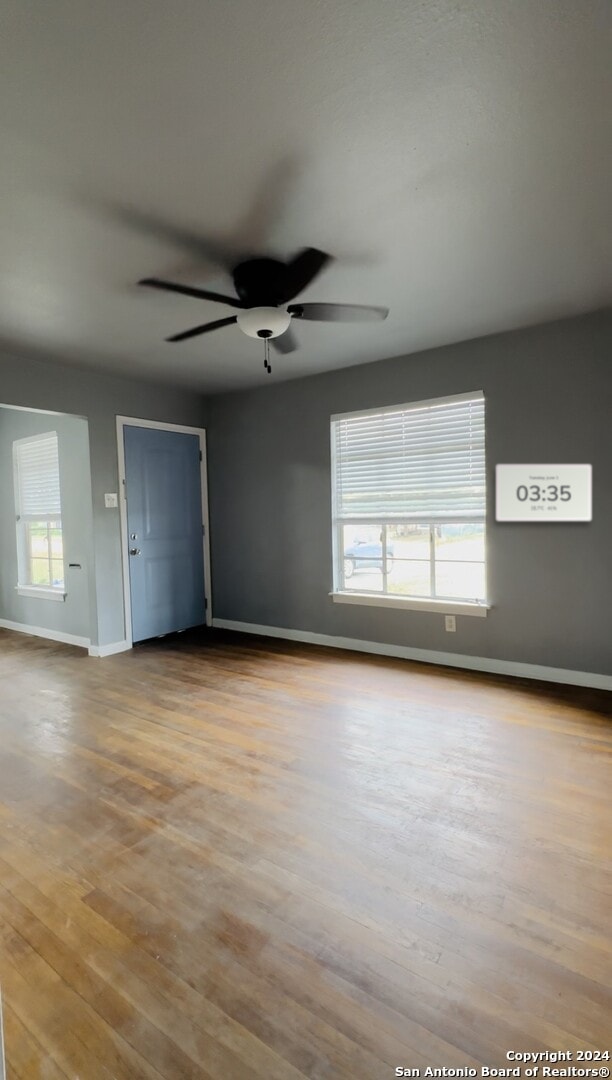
3h35
